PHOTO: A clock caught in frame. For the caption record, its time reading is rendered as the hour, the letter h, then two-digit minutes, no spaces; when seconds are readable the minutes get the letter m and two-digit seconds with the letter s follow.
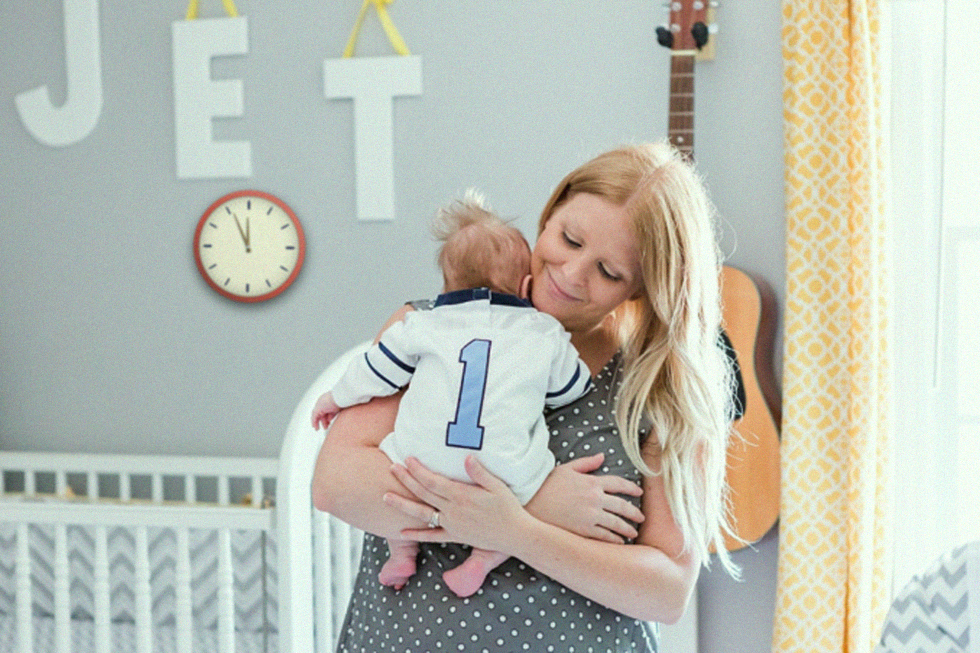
11h56
